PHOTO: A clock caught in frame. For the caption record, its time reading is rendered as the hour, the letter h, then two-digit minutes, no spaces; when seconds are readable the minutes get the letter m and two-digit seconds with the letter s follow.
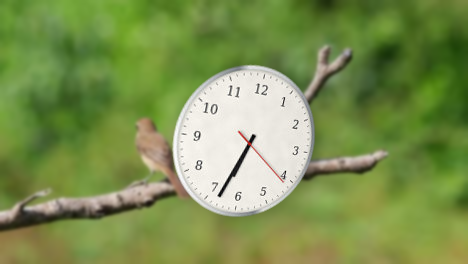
6h33m21s
